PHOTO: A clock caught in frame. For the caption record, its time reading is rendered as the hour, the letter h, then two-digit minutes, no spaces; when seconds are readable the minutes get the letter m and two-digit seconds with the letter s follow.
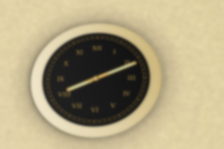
8h11
